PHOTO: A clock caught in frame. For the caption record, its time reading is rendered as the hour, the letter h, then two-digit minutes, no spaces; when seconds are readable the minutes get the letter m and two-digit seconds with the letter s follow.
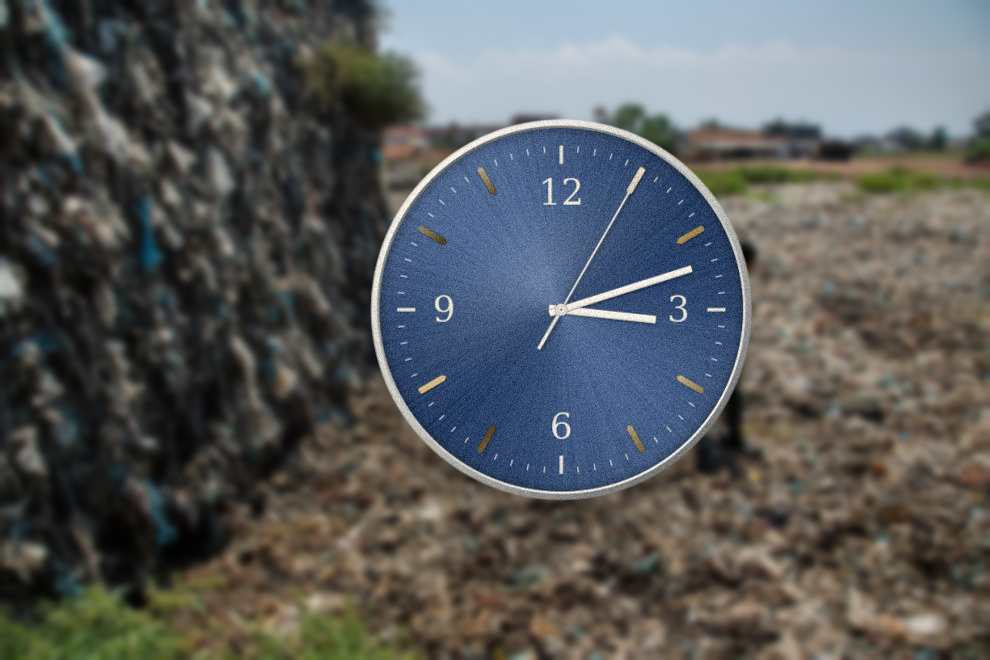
3h12m05s
